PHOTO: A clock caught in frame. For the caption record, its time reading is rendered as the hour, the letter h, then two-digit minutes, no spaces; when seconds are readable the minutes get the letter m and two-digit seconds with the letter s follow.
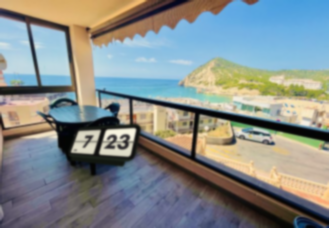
7h23
